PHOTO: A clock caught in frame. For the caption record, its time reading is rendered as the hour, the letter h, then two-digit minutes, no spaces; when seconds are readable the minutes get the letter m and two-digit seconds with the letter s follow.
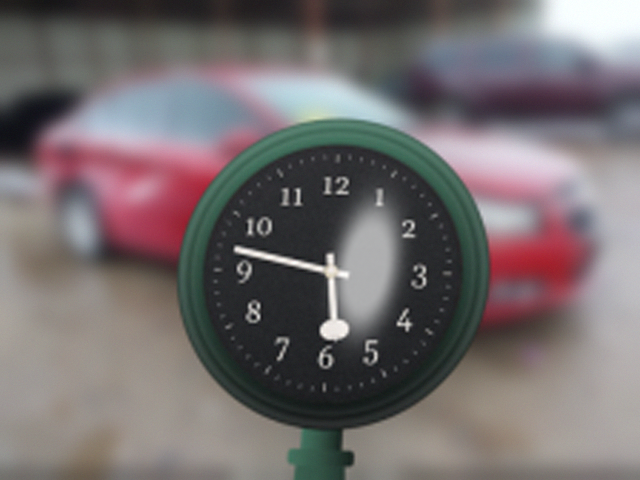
5h47
